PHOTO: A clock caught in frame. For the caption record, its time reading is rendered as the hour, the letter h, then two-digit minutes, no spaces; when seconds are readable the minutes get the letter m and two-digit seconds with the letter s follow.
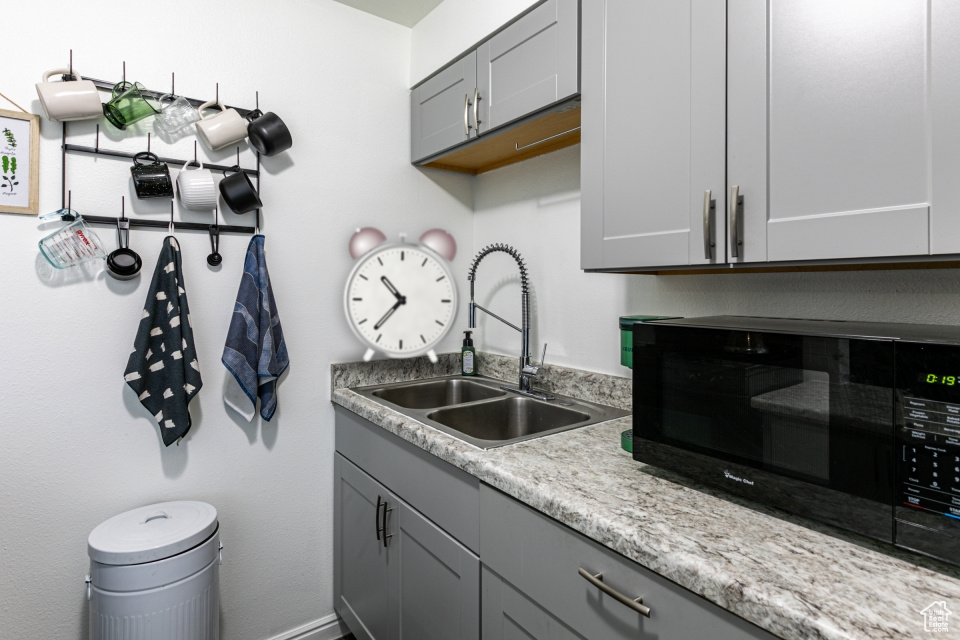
10h37
